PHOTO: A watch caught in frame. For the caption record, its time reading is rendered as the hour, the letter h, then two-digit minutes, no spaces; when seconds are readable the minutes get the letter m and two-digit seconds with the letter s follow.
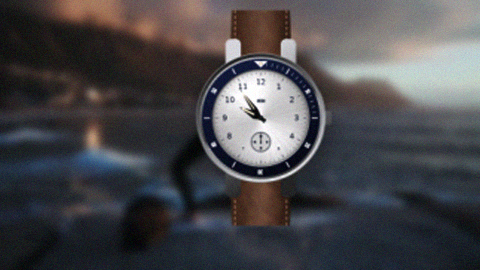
9h54
